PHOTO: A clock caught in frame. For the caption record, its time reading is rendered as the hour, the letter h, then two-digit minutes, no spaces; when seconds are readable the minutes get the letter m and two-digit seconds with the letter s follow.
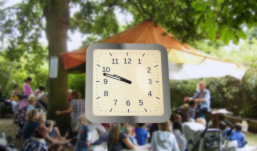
9h48
